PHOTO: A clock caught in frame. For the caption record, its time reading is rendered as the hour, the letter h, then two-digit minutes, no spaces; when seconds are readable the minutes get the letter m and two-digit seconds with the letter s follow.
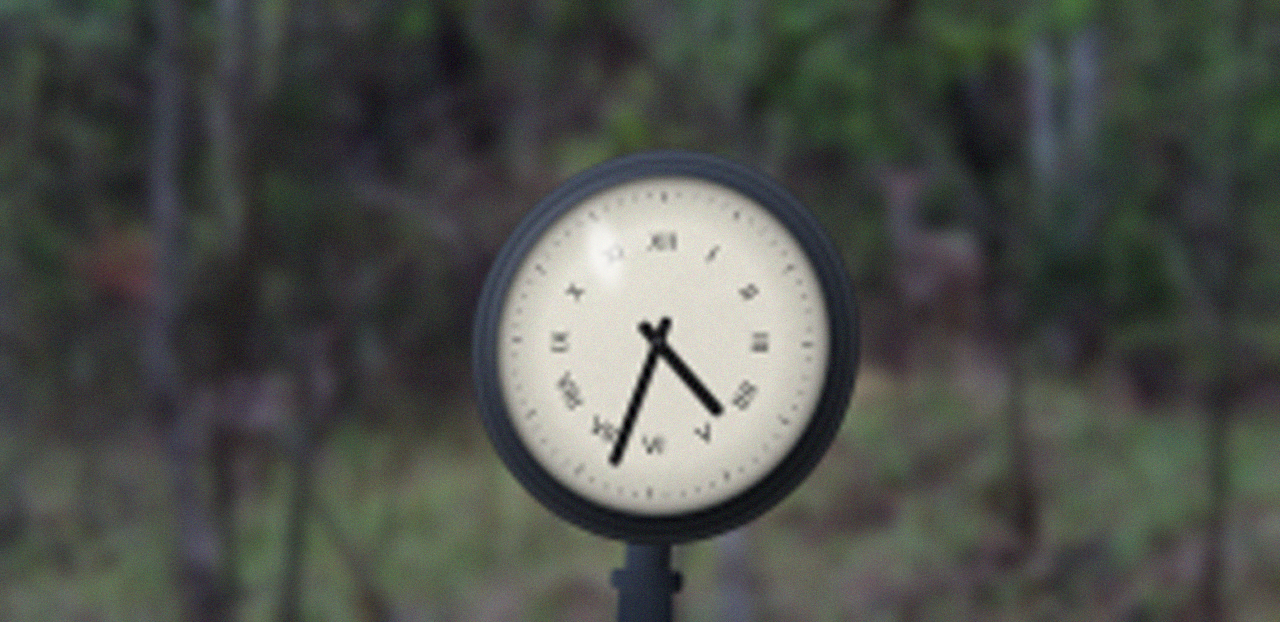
4h33
